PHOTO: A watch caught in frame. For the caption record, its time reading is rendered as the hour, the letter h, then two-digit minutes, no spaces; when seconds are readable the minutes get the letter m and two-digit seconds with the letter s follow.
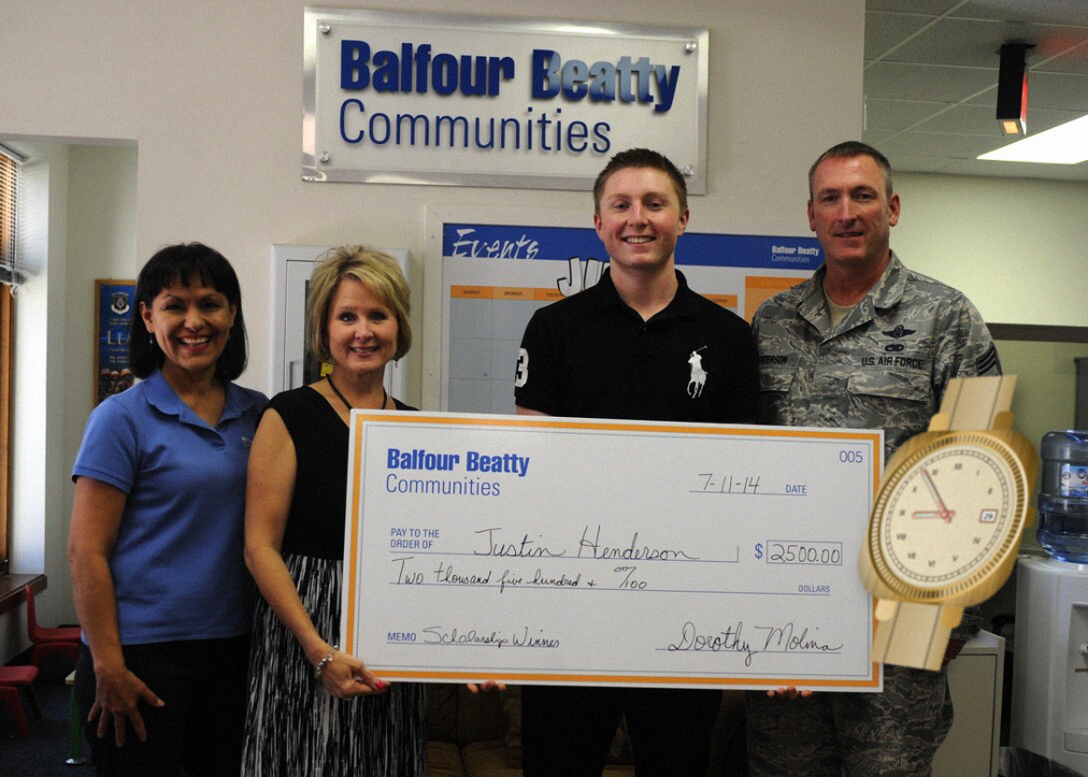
8h53
